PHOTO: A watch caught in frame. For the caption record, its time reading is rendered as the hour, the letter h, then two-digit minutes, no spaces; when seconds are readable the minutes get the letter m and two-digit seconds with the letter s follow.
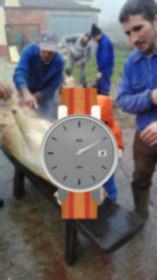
2h10
